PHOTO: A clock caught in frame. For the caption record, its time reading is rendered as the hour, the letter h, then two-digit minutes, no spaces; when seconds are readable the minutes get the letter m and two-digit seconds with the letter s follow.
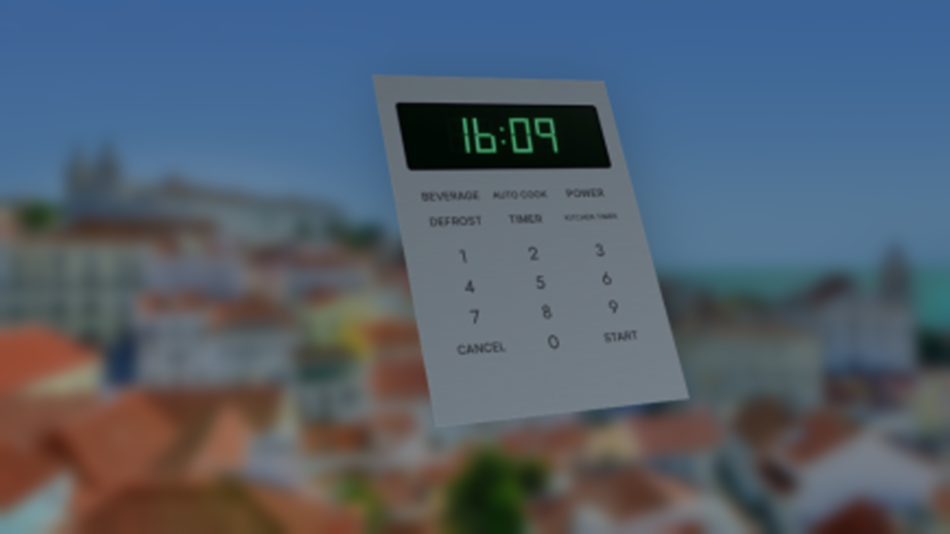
16h09
